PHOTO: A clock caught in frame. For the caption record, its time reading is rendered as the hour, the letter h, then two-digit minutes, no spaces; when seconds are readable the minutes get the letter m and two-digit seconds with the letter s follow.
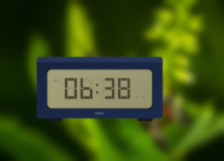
6h38
